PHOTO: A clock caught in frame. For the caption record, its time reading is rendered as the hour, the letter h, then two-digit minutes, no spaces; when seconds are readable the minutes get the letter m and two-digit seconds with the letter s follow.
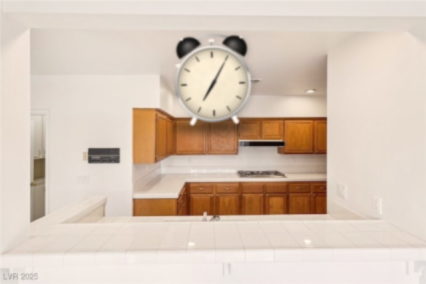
7h05
